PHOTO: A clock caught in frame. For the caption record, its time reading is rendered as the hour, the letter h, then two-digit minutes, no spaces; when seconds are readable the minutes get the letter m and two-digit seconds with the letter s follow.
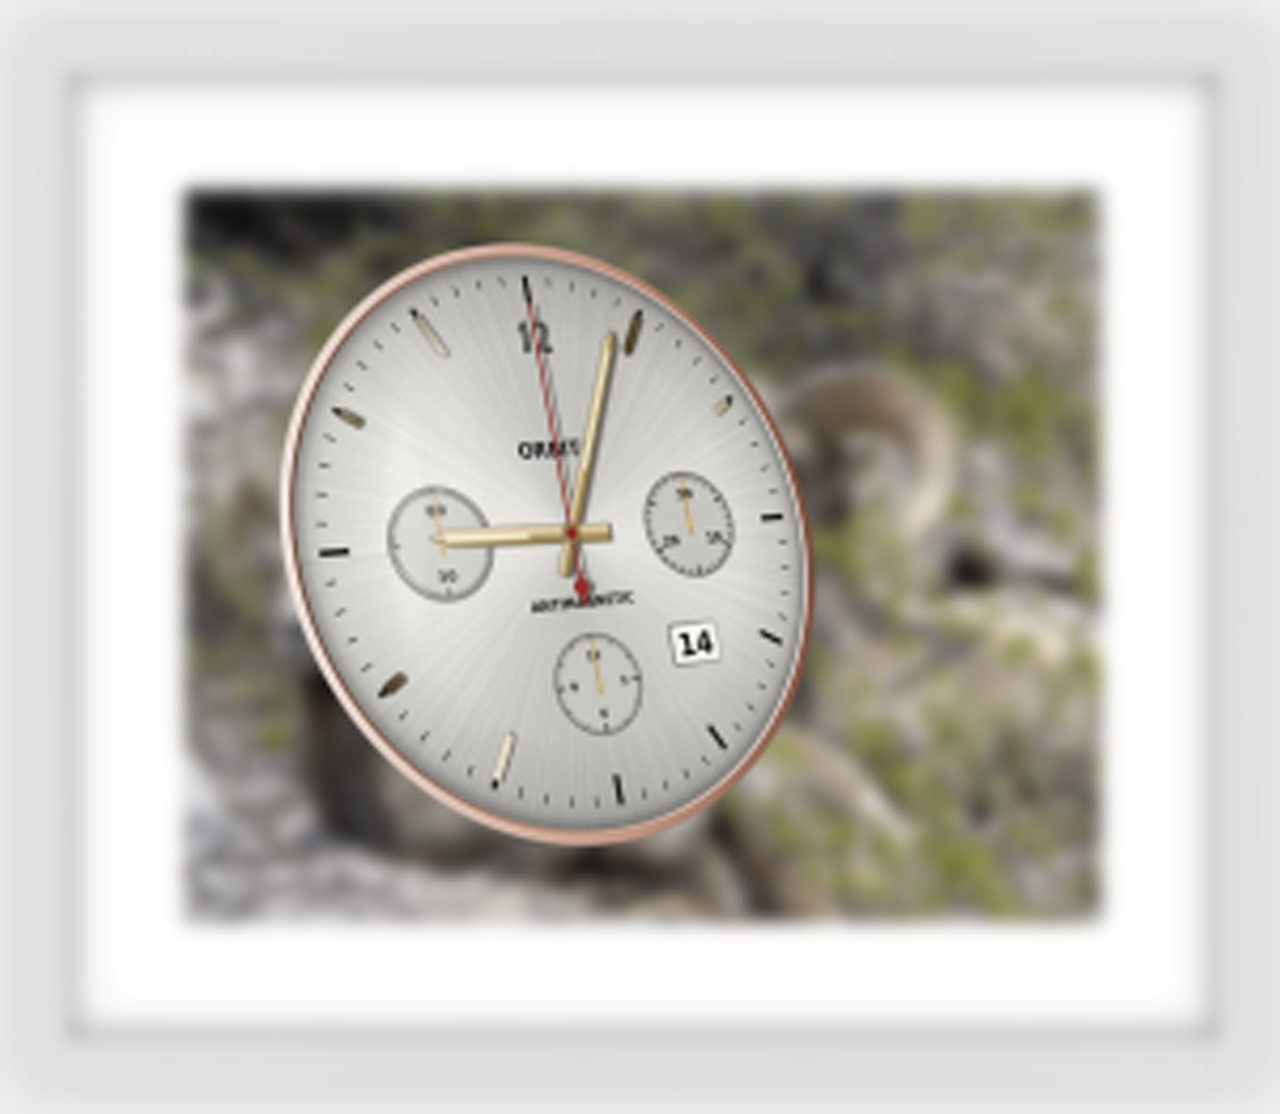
9h04
